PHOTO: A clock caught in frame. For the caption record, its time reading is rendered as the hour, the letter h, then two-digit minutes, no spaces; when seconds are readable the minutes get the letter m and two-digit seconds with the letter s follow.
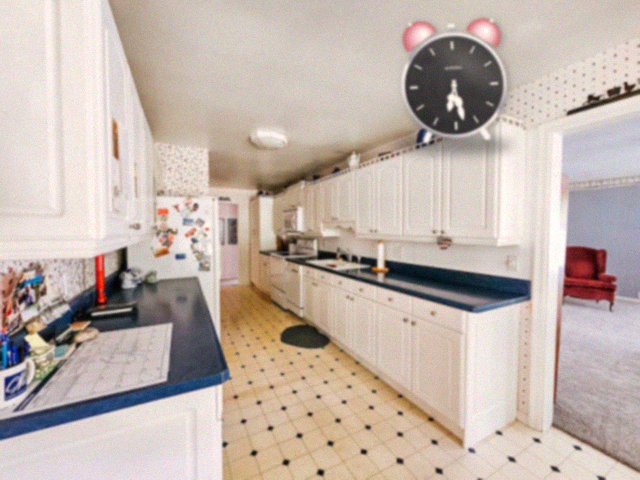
6h28
